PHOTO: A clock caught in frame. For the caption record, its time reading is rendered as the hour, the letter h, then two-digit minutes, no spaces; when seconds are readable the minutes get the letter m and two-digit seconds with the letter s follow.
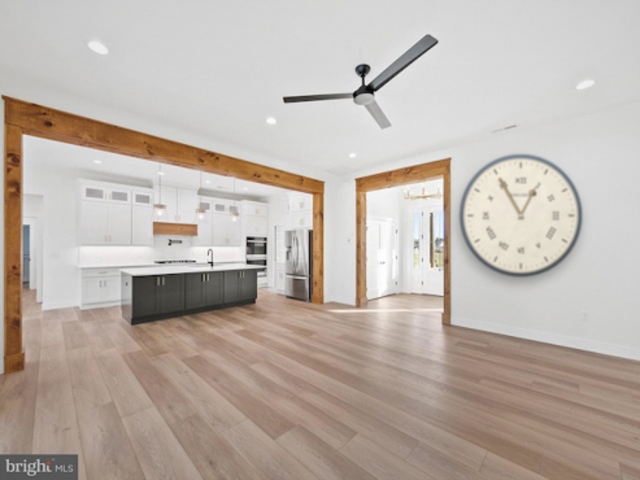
12h55
